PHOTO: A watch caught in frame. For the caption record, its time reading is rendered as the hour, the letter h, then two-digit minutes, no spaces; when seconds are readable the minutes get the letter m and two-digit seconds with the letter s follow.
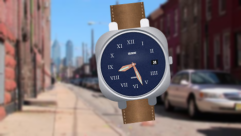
8h27
